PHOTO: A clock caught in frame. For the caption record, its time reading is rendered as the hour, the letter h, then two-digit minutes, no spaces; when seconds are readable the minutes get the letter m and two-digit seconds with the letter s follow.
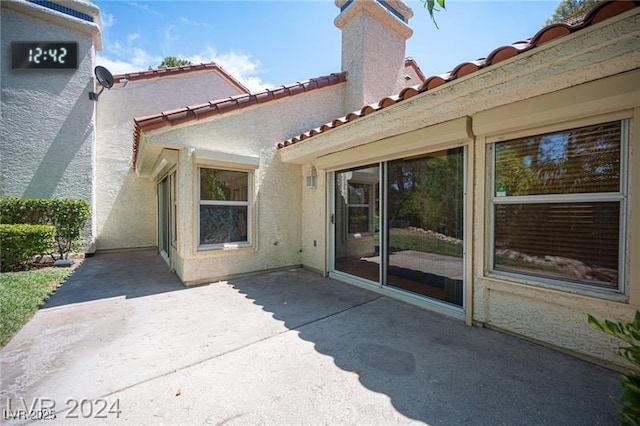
12h42
